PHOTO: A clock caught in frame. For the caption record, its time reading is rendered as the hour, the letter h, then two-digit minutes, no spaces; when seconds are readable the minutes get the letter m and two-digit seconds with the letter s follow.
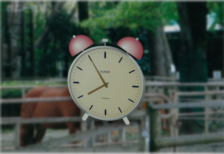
7h55
